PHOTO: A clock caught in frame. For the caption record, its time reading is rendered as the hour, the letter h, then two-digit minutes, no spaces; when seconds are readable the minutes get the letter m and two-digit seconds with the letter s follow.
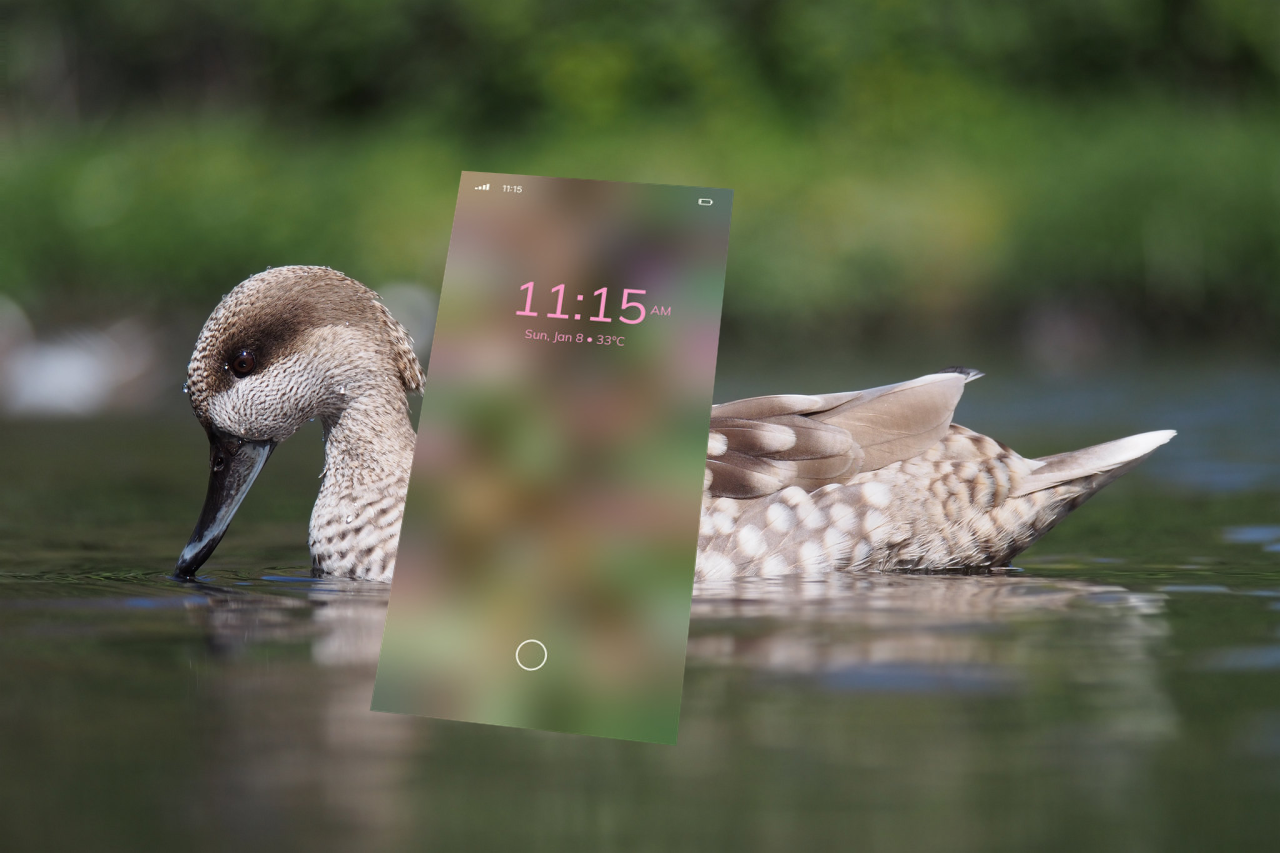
11h15
